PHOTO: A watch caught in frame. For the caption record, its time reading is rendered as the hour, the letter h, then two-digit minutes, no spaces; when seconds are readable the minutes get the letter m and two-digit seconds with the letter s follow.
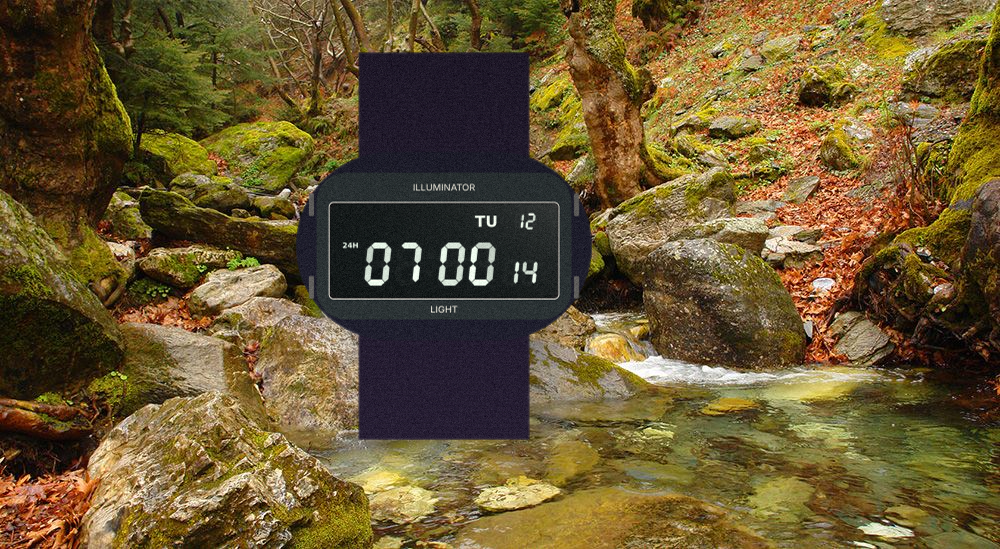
7h00m14s
